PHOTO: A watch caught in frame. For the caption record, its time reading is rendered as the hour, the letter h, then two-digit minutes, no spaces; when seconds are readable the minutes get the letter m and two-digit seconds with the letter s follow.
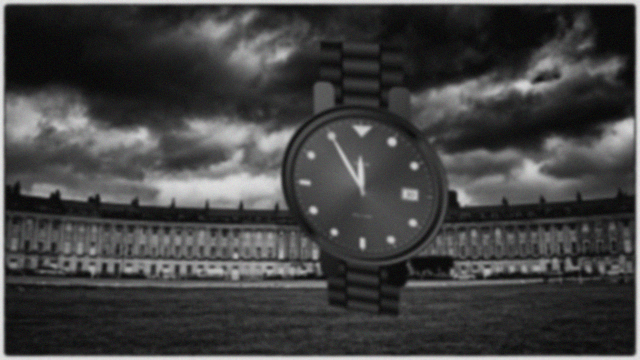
11h55
